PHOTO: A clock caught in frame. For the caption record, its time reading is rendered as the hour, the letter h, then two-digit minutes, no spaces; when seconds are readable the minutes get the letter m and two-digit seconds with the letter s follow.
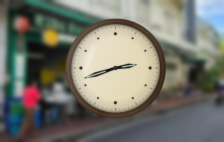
2h42
